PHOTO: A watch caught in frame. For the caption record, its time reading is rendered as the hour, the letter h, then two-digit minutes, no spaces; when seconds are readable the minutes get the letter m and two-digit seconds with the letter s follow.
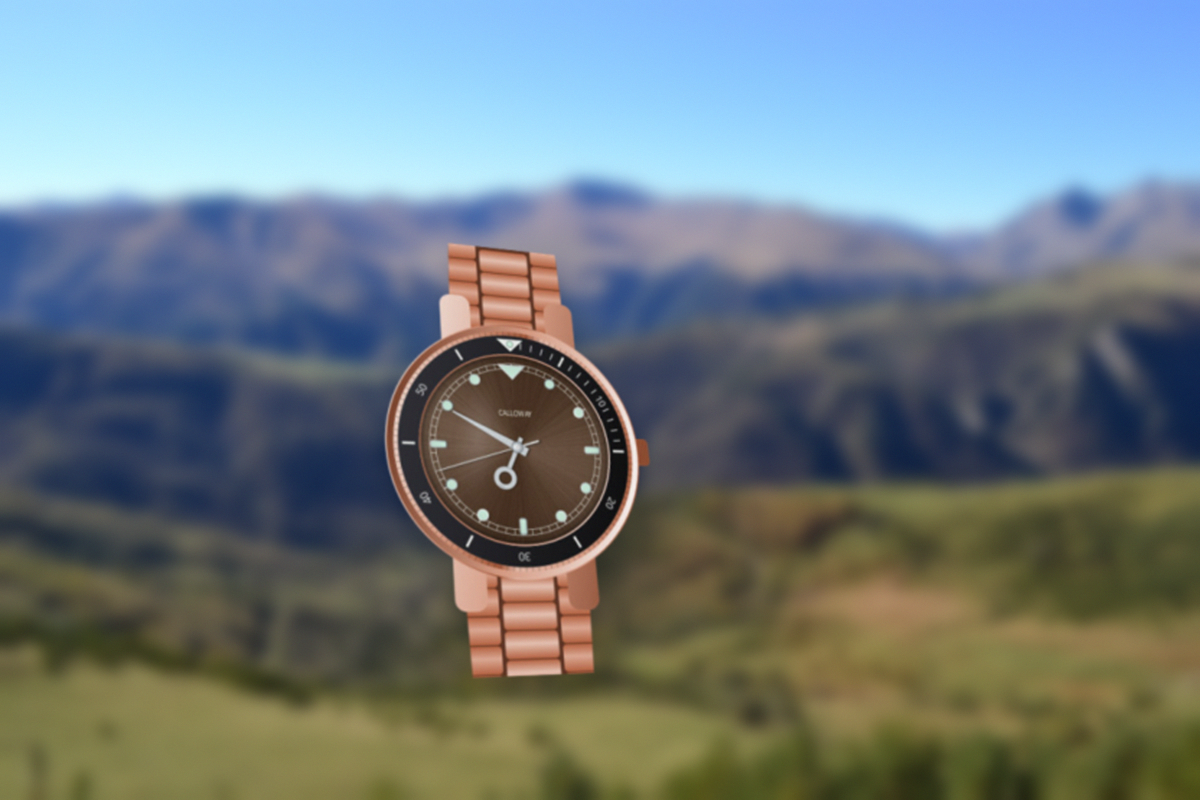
6h49m42s
